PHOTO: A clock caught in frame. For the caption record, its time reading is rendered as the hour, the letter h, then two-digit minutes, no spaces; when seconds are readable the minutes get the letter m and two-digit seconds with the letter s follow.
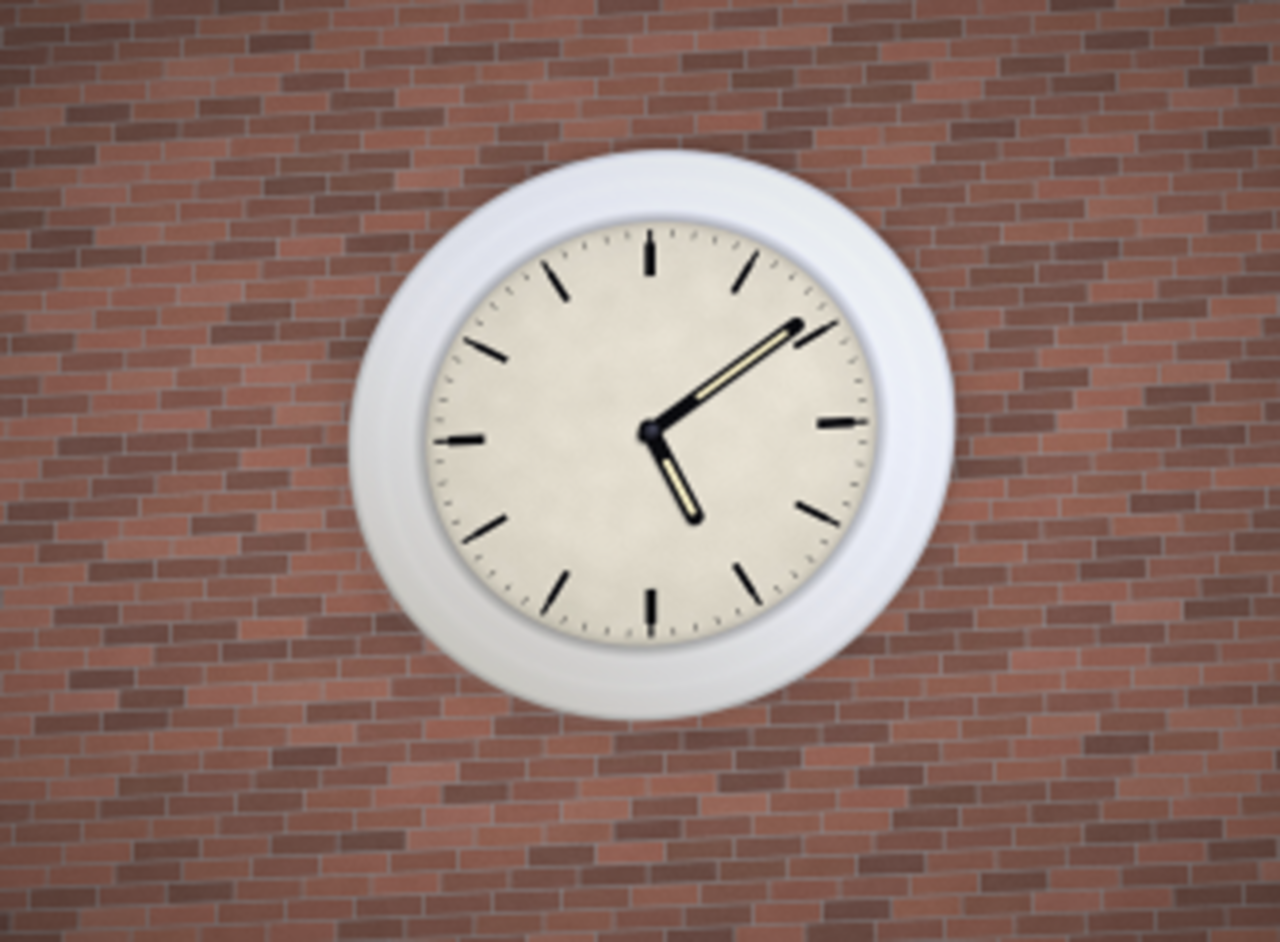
5h09
